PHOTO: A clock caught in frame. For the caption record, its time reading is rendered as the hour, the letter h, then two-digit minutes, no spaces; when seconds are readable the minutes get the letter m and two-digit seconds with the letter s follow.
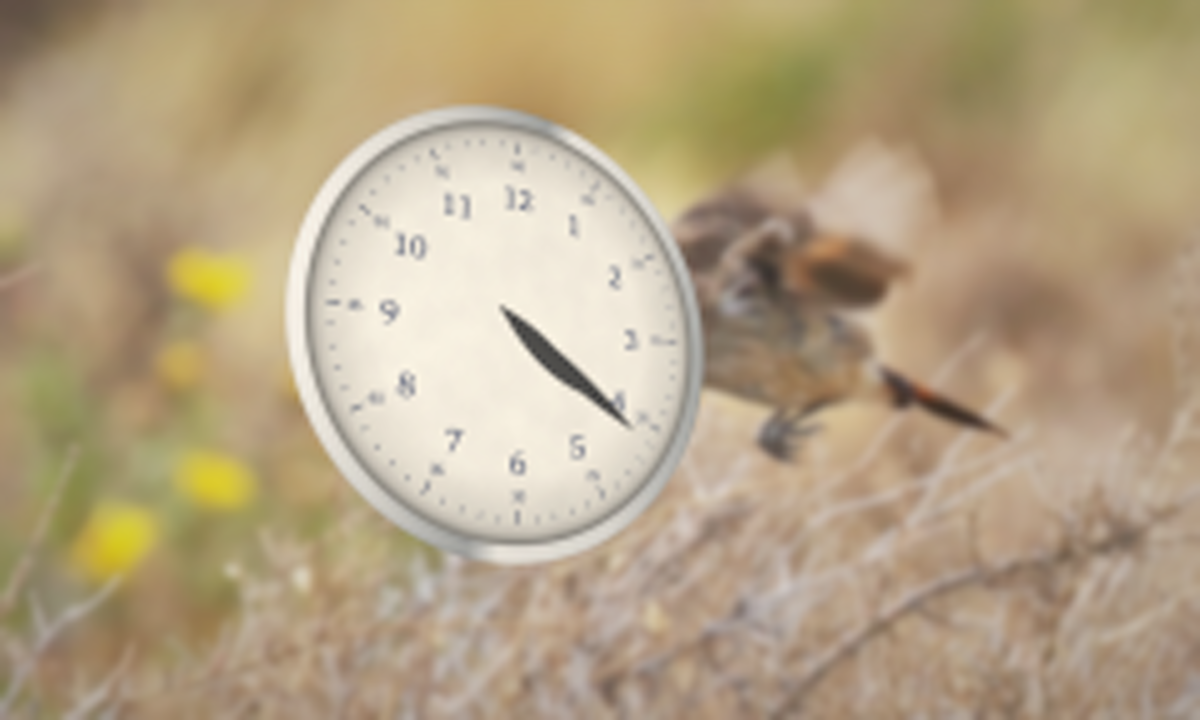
4h21
